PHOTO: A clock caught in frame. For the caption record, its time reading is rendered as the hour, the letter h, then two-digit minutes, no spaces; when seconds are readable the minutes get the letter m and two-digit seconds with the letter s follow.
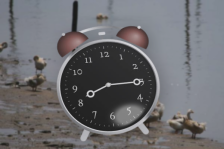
8h15
